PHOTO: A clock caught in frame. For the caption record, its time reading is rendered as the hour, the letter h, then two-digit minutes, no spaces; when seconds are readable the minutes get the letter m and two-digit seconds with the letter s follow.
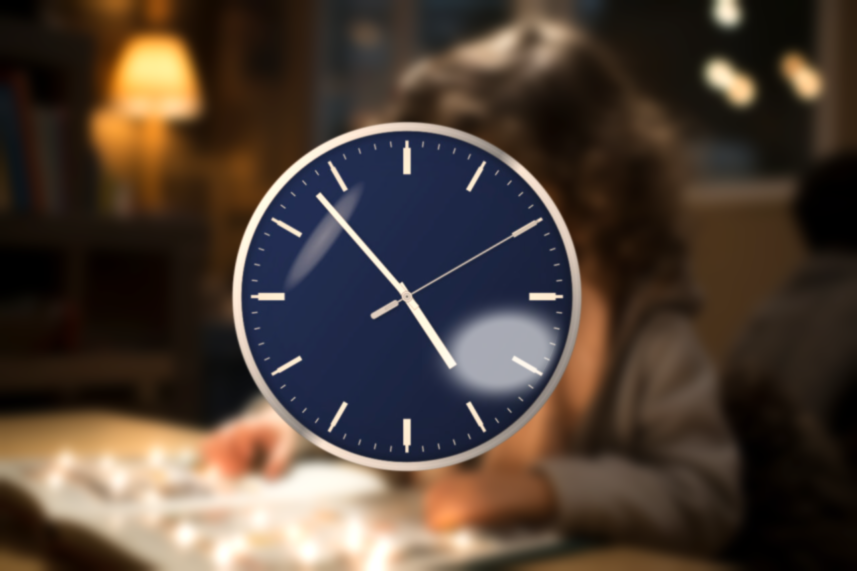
4h53m10s
